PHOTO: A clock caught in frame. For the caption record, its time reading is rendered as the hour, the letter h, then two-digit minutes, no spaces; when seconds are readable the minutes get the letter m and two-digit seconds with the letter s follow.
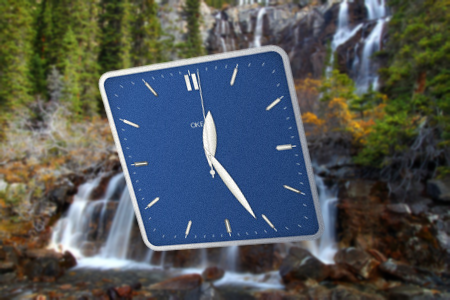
12h26m01s
